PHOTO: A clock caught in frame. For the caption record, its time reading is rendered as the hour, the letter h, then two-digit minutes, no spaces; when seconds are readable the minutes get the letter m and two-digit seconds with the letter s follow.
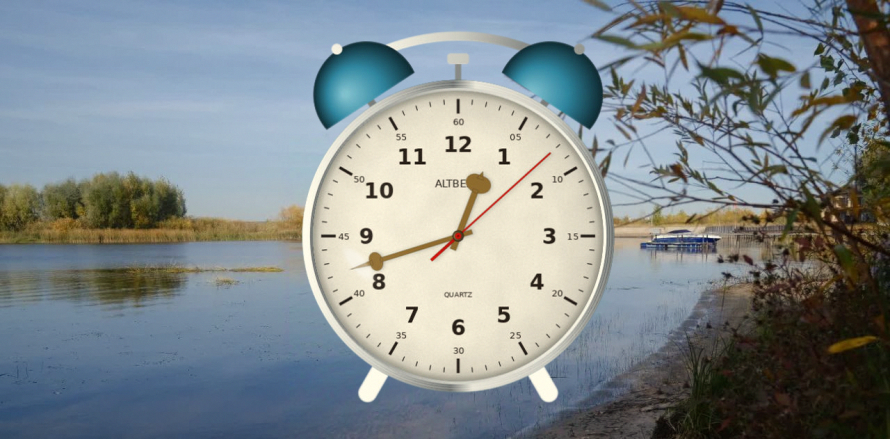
12h42m08s
